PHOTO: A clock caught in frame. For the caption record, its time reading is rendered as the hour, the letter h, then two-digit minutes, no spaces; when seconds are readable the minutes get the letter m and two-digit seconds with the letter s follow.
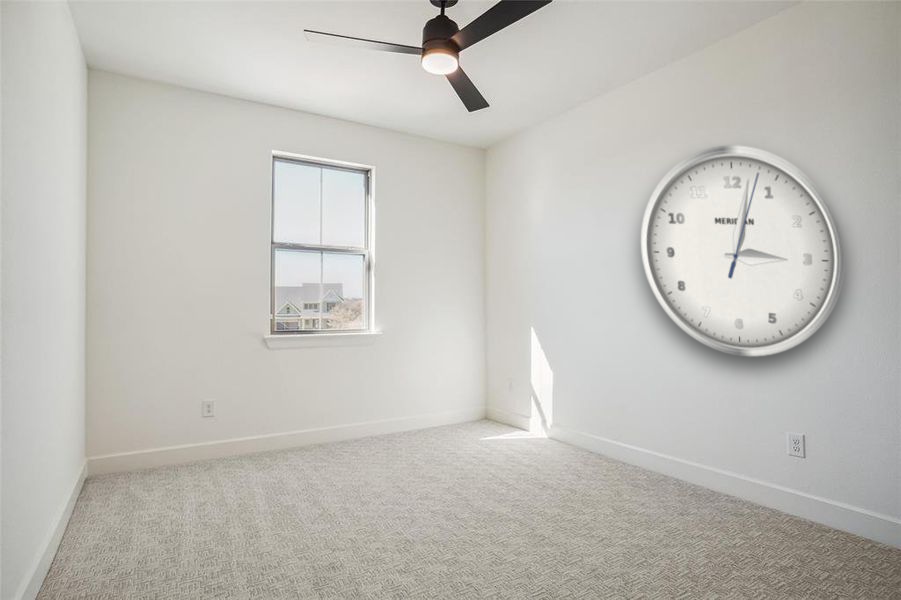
3h02m03s
